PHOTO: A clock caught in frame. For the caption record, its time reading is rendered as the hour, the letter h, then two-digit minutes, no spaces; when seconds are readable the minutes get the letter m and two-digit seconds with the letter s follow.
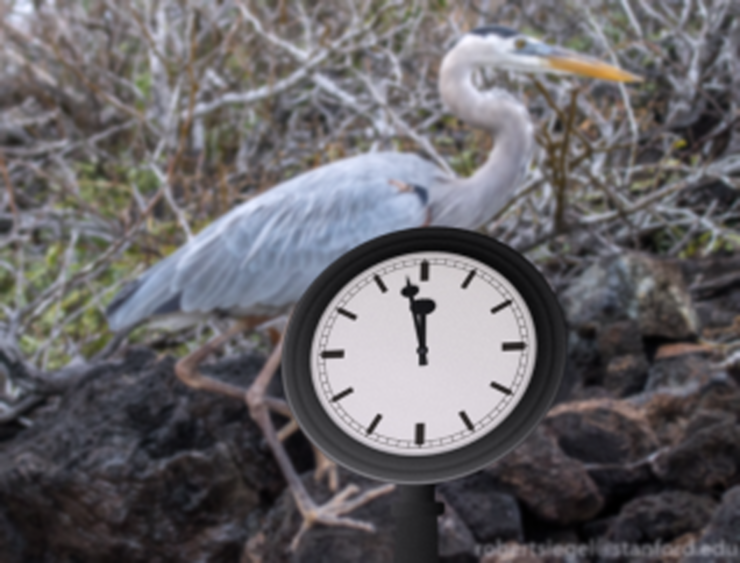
11h58
